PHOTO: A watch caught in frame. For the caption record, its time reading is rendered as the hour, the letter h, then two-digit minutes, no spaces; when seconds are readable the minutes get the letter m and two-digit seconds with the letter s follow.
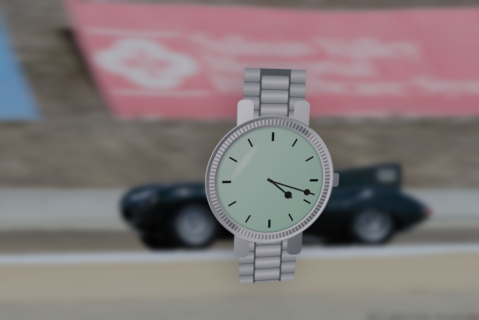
4h18
